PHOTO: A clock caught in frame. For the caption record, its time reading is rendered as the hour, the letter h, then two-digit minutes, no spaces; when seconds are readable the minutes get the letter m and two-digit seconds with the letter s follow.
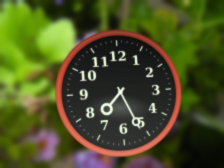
7h26
